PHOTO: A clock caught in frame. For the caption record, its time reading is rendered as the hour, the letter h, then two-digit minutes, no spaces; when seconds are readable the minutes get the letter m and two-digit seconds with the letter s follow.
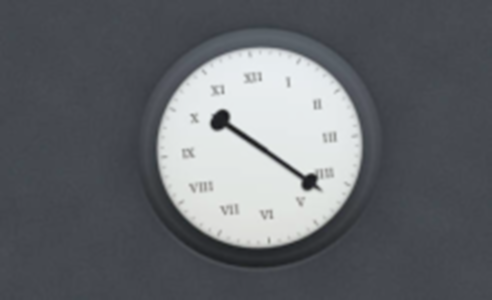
10h22
